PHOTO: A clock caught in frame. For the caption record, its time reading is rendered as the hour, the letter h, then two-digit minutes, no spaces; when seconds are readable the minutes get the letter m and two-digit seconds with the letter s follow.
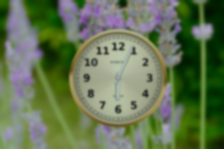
6h04
